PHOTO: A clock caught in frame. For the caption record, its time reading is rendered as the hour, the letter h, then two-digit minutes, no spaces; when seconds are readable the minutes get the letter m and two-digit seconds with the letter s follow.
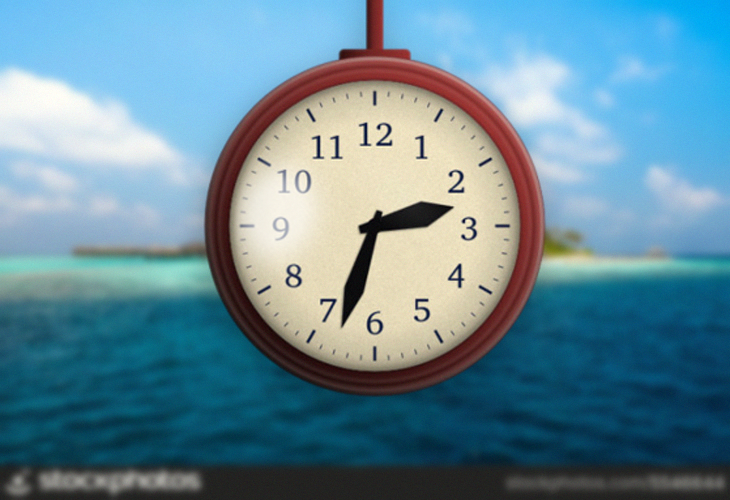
2h33
